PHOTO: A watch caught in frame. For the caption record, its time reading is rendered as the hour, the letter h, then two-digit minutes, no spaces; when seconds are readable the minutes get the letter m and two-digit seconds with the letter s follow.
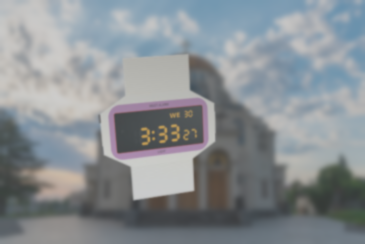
3h33m27s
